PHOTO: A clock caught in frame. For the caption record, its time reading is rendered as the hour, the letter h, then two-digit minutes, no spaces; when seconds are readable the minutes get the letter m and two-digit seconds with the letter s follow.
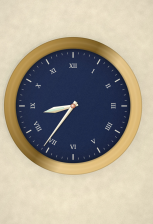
8h36
